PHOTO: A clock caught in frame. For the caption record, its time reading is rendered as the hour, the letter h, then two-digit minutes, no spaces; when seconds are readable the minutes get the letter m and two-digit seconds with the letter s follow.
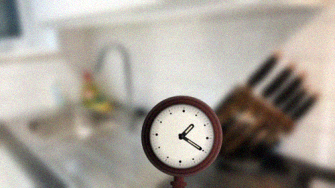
1h20
